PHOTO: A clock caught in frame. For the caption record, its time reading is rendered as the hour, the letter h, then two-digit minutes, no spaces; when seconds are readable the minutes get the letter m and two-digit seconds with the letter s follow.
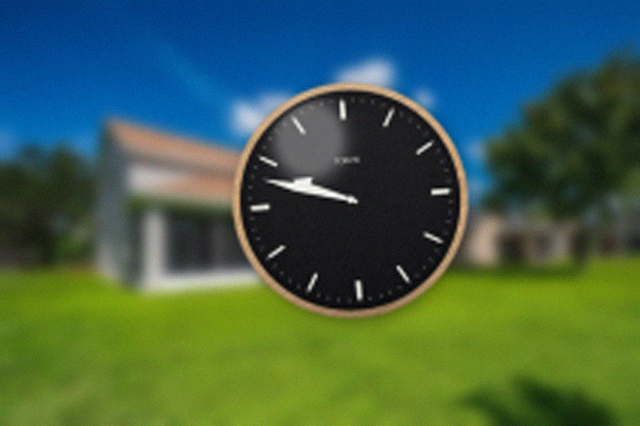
9h48
